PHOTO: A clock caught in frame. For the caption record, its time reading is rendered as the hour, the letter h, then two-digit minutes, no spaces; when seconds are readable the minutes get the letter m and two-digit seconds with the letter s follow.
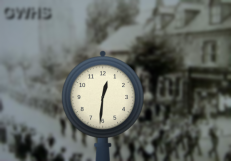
12h31
